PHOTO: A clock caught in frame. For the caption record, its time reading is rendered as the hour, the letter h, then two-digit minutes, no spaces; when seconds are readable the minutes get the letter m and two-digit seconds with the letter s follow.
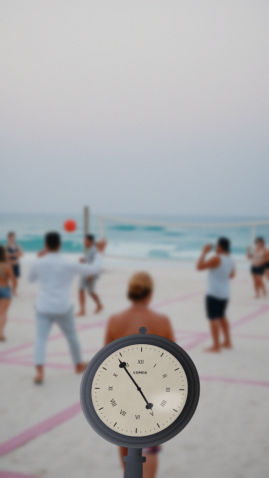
4h54
